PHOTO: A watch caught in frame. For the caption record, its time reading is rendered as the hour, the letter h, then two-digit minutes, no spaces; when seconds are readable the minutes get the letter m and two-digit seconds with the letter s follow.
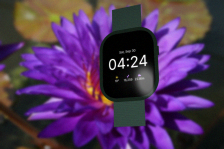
4h24
